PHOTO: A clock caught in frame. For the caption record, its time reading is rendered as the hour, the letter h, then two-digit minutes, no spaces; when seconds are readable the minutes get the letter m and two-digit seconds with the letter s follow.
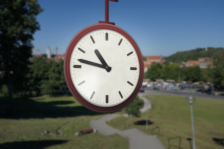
10h47
